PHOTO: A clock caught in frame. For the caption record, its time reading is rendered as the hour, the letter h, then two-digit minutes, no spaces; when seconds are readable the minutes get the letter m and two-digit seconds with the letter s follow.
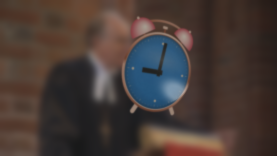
9h01
